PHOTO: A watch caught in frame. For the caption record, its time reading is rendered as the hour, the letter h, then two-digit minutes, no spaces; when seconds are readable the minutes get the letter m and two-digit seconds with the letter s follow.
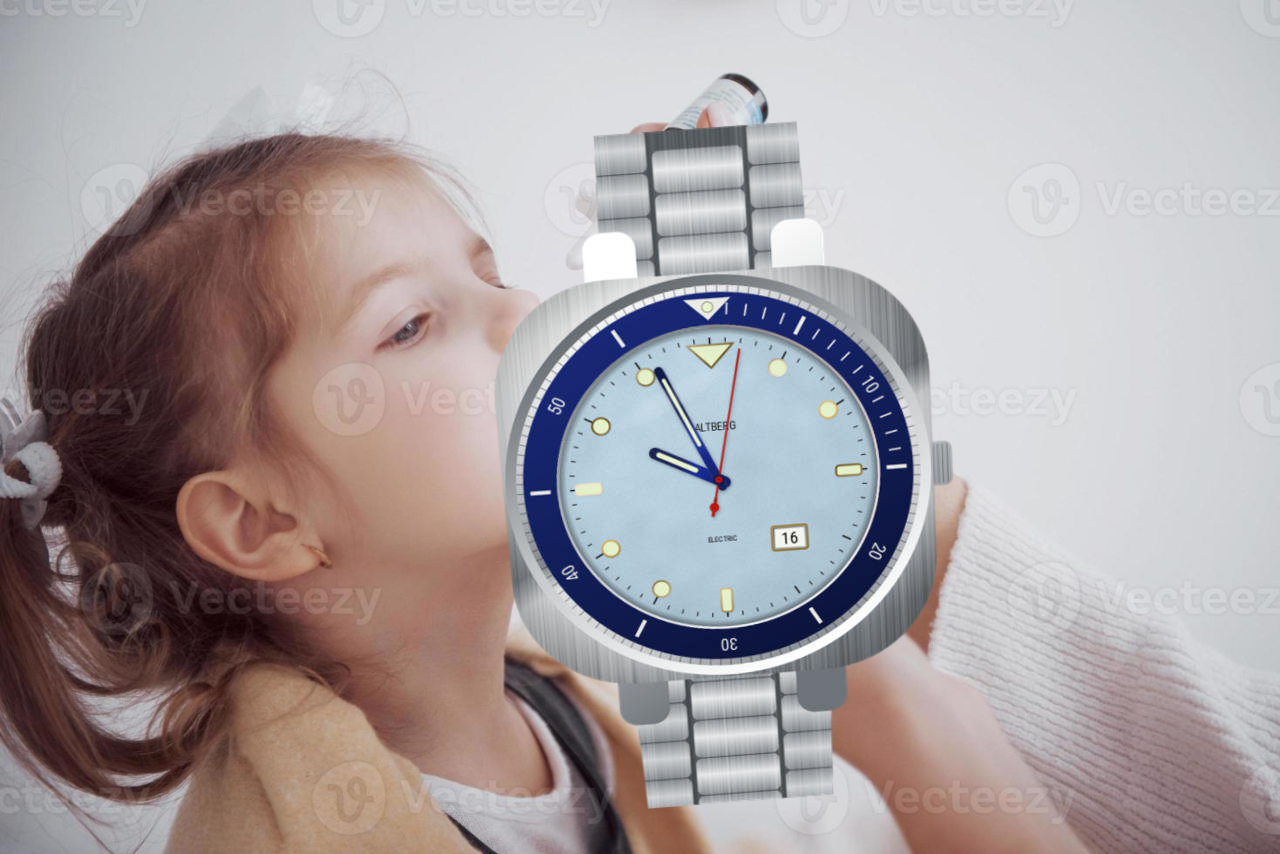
9h56m02s
